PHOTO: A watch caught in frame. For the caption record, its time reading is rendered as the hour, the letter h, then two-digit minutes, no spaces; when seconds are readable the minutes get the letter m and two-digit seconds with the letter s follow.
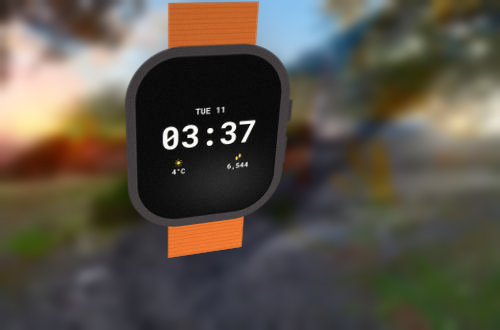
3h37
